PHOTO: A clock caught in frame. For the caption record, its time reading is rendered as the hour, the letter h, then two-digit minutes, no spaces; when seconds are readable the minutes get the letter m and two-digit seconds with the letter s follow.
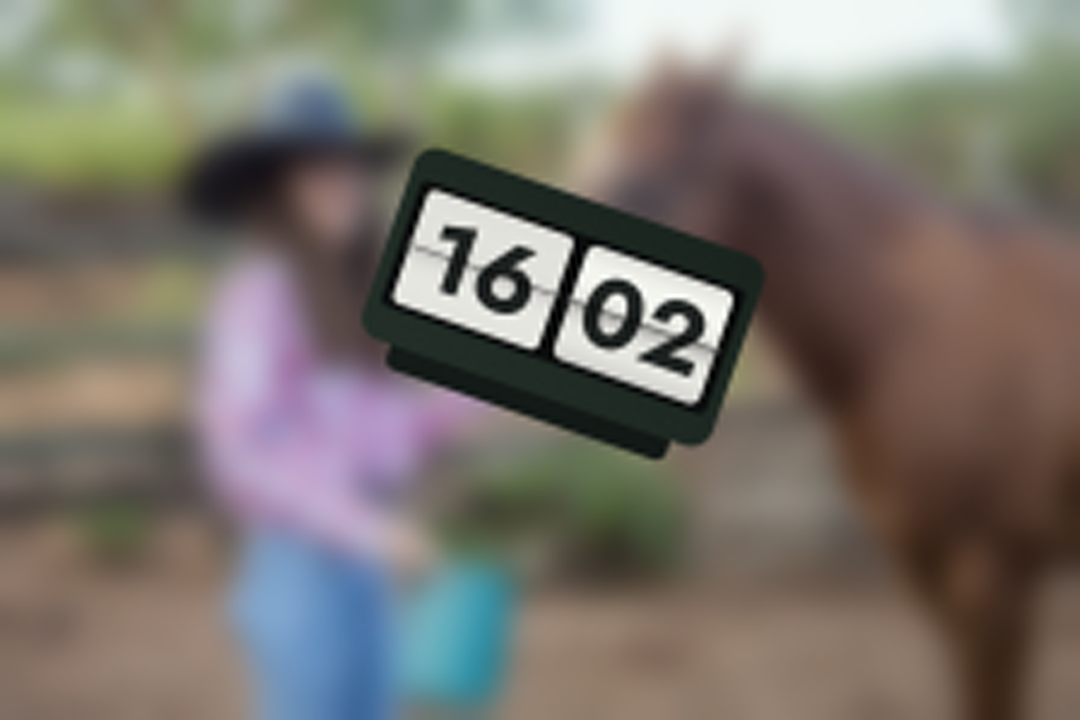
16h02
